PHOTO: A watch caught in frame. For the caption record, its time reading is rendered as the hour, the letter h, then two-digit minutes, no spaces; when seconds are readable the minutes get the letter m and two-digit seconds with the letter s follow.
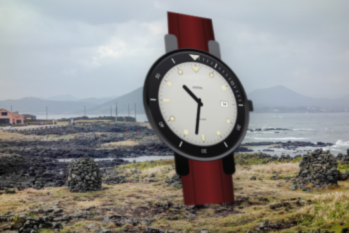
10h32
